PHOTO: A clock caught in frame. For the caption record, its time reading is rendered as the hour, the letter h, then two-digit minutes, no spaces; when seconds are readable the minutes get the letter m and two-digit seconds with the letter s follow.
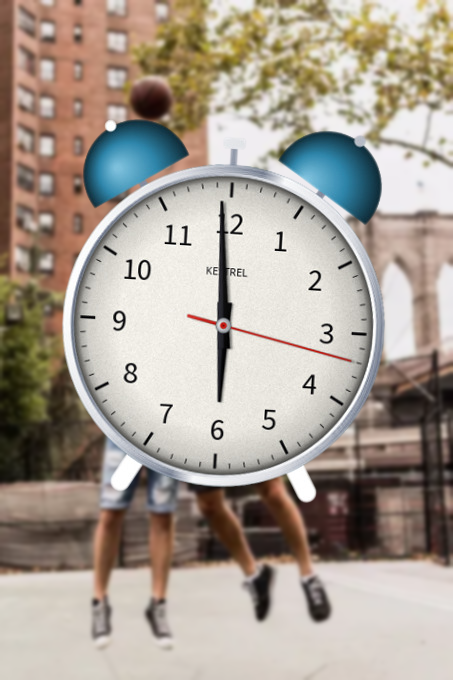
5h59m17s
